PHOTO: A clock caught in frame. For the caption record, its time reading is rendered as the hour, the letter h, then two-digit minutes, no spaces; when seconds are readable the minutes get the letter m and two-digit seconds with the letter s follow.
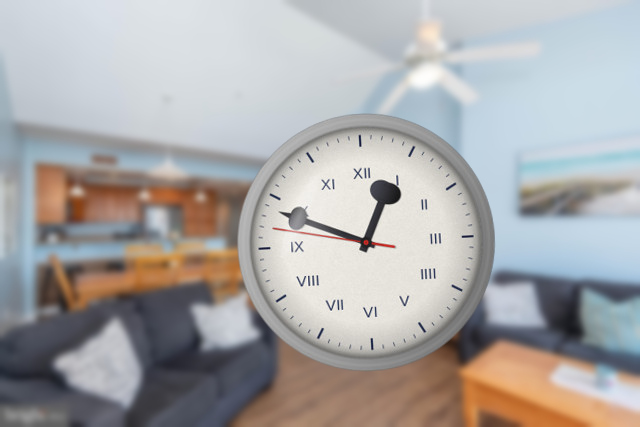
12h48m47s
